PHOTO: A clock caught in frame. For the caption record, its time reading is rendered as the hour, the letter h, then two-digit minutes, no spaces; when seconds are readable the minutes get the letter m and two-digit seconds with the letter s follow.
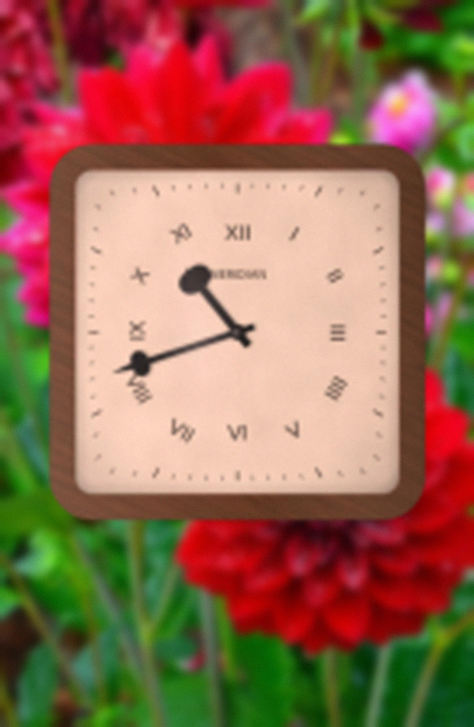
10h42
